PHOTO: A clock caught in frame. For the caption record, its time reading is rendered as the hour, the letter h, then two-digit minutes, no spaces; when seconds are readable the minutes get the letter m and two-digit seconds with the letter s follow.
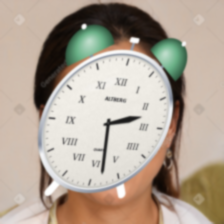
2h28
